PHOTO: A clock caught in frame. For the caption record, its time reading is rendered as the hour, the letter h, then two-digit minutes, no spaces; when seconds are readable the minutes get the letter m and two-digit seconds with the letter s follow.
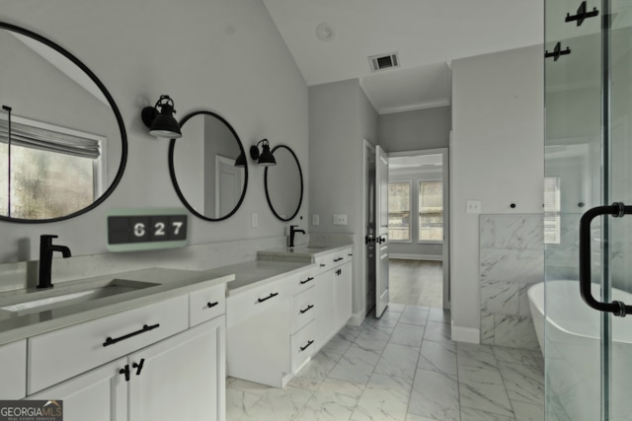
6h27
